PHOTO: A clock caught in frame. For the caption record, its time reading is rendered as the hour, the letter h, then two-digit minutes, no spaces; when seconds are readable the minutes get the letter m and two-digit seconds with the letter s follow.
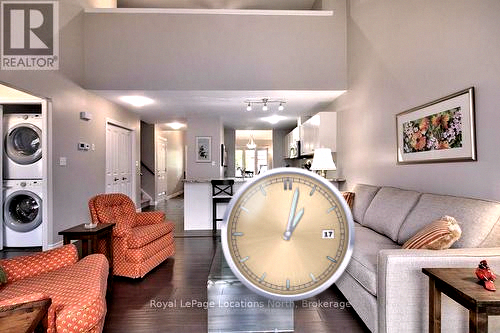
1h02
